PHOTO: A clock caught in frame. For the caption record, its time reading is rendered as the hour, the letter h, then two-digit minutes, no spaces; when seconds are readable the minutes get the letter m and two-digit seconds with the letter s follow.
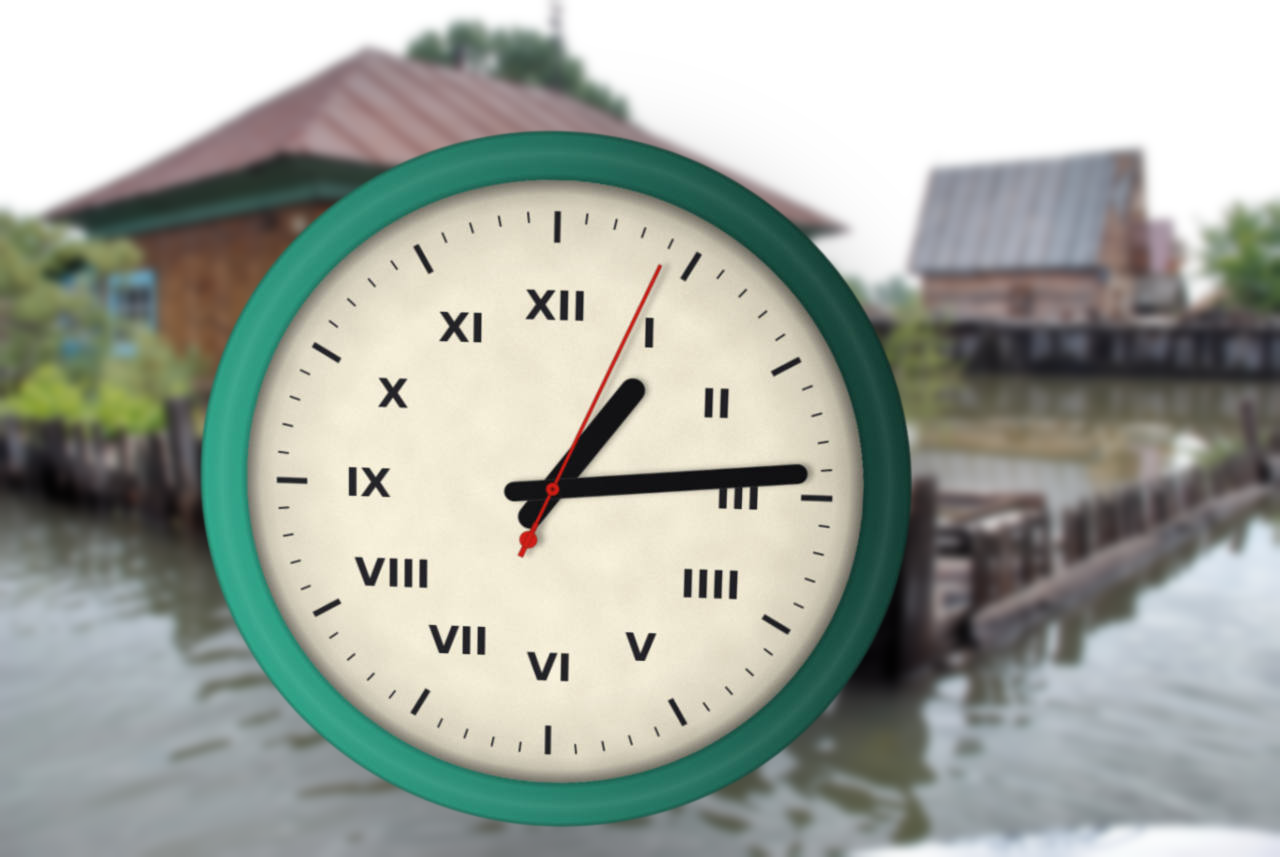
1h14m04s
